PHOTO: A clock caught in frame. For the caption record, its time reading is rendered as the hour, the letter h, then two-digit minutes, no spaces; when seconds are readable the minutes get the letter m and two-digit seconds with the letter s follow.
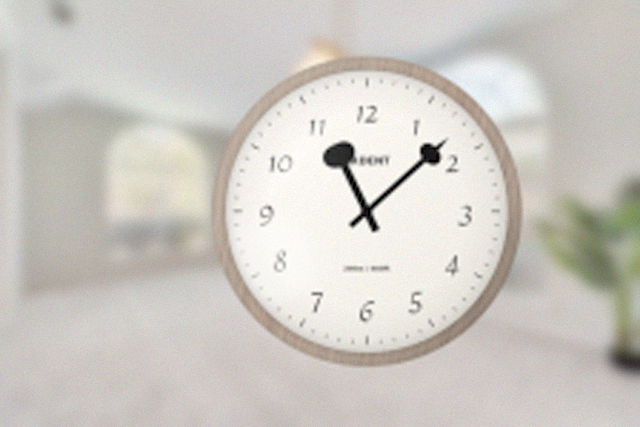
11h08
